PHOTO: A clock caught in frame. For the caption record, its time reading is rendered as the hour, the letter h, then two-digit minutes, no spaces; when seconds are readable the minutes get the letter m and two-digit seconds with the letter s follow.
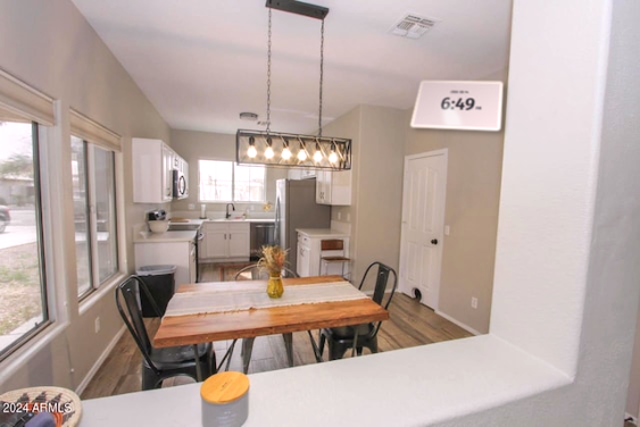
6h49
